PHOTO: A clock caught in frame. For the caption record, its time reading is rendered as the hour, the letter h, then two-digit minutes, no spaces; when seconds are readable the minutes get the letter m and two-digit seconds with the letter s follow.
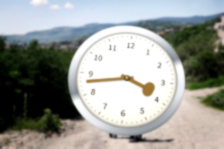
3h43
